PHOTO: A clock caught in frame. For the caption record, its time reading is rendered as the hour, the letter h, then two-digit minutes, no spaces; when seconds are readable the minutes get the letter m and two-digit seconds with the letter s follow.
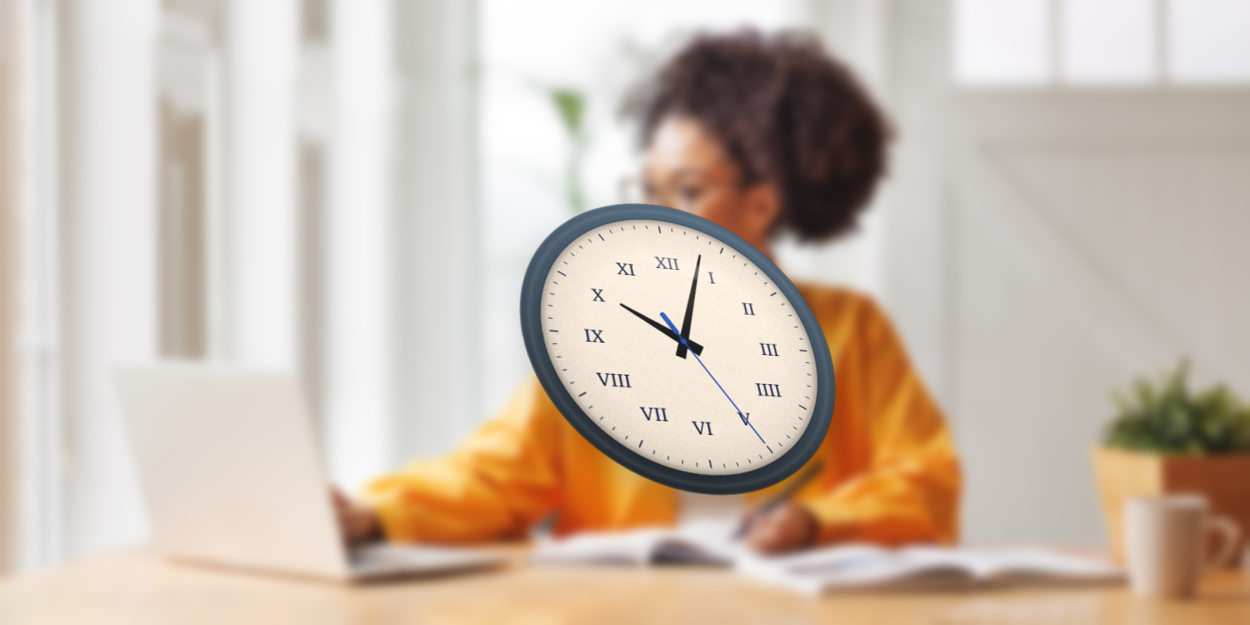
10h03m25s
